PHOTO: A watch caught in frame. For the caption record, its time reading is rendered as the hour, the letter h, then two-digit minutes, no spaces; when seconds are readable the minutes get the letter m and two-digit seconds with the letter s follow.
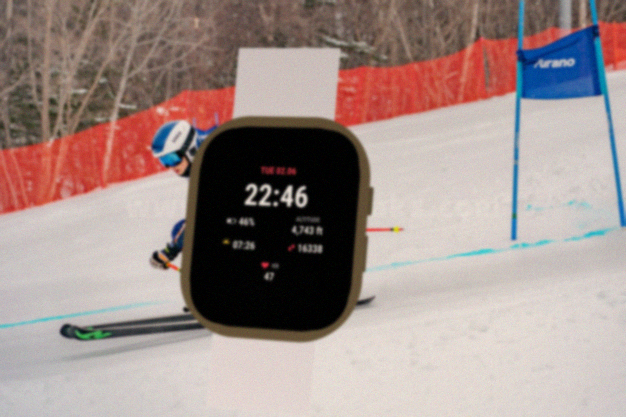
22h46
